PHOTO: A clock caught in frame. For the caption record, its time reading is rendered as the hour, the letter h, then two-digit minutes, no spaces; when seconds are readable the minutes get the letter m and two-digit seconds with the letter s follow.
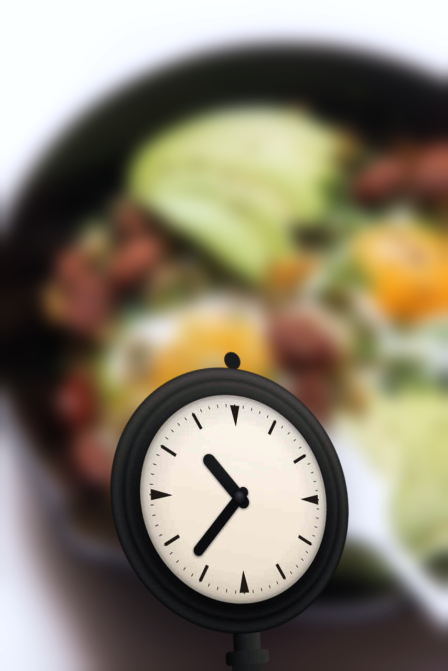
10h37
